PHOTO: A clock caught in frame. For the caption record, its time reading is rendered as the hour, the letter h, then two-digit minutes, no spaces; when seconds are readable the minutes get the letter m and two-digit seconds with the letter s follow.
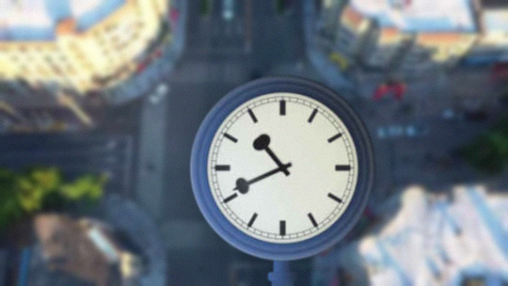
10h41
